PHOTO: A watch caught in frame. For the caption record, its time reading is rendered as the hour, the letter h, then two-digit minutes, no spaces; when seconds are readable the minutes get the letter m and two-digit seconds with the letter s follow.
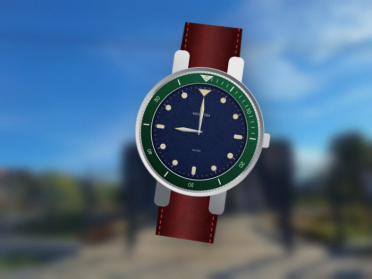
9h00
